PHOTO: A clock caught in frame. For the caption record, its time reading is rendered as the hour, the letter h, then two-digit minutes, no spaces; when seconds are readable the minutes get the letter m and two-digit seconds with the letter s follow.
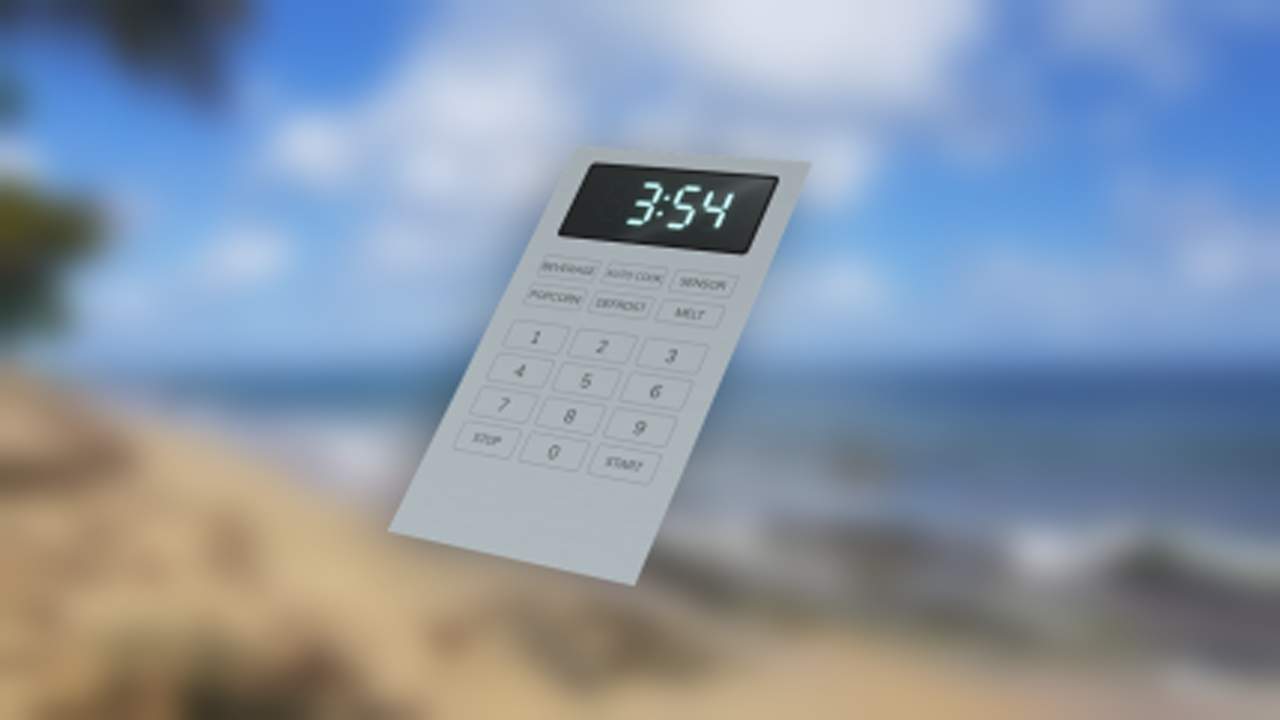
3h54
